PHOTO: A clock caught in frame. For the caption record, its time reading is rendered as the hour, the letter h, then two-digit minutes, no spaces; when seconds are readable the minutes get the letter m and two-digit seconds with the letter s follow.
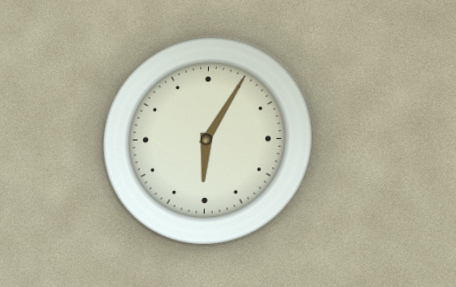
6h05
